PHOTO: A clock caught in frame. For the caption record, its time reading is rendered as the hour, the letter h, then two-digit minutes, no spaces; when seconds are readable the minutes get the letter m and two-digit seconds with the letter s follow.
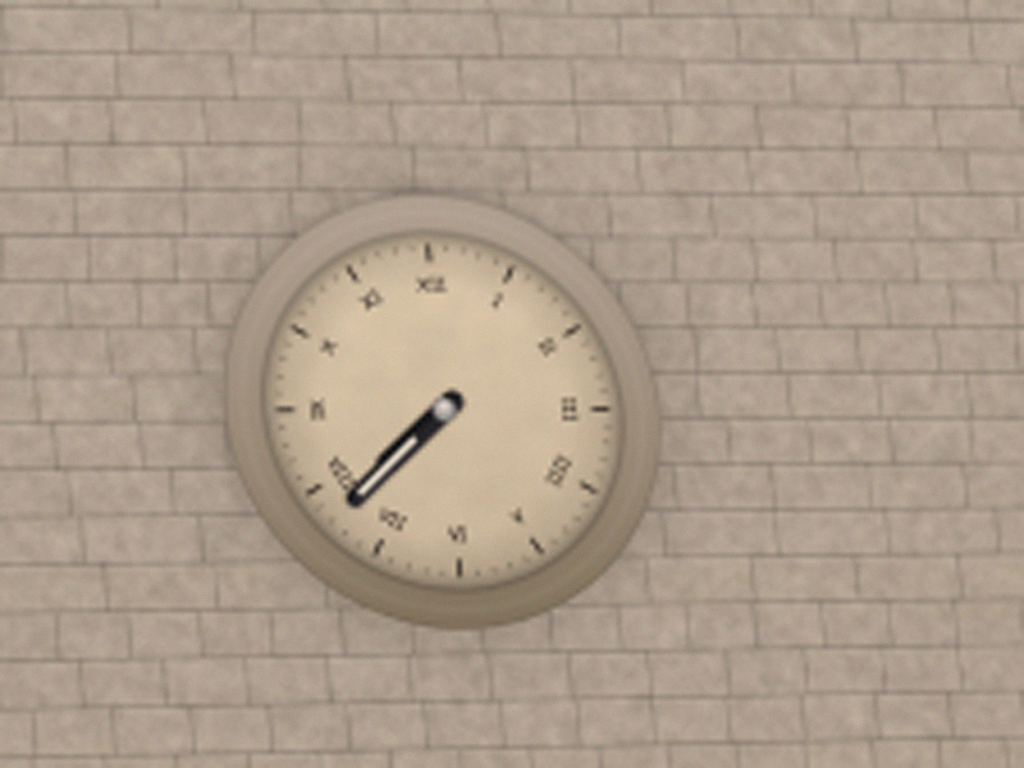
7h38
